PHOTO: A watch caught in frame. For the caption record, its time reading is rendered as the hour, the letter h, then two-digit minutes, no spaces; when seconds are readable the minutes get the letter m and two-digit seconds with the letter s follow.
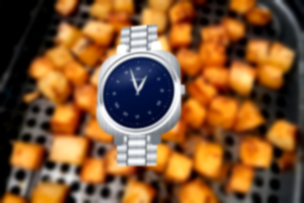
12h57
